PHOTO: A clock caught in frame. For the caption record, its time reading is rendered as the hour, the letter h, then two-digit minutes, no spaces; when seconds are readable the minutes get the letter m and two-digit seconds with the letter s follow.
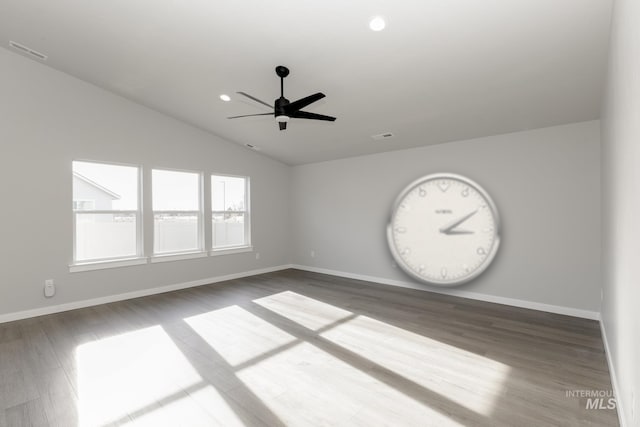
3h10
